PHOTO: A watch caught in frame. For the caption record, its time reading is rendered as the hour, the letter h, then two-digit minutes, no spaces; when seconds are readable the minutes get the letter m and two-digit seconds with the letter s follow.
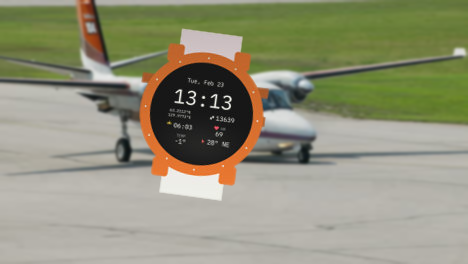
13h13
